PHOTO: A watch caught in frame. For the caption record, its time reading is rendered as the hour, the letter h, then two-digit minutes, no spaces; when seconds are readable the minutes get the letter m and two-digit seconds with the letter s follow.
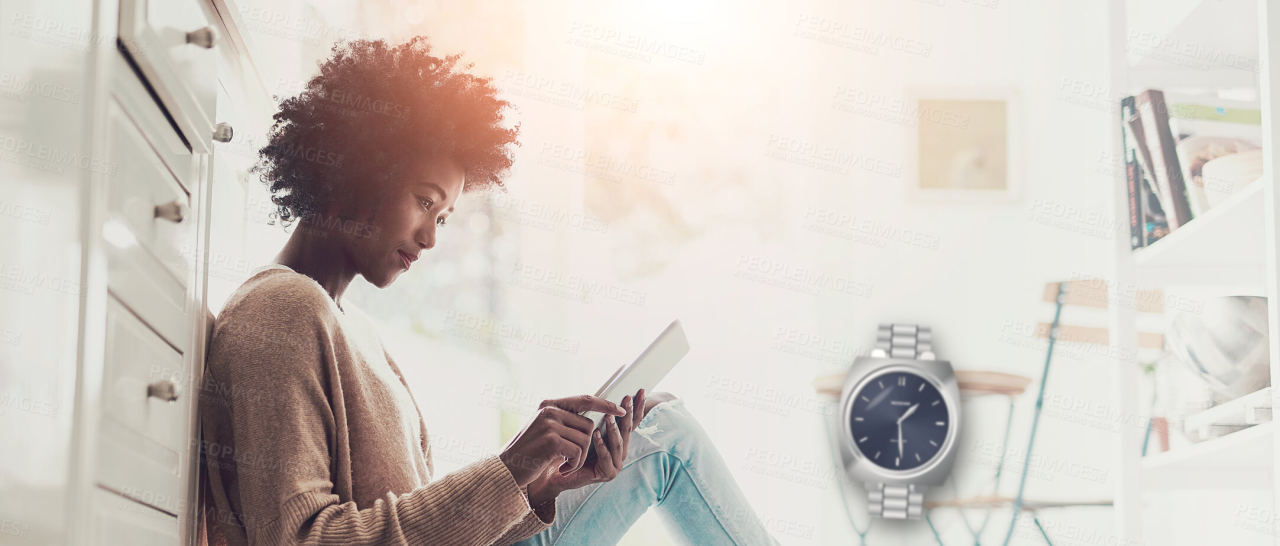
1h29
